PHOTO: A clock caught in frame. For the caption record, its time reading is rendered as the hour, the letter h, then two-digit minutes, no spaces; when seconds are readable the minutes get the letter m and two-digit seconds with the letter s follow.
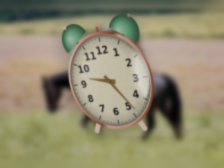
9h24
